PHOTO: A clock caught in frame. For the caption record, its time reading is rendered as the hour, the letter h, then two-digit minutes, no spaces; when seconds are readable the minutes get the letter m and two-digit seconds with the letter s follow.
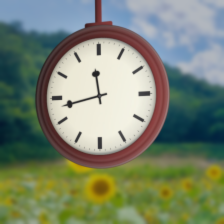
11h43
